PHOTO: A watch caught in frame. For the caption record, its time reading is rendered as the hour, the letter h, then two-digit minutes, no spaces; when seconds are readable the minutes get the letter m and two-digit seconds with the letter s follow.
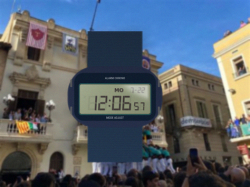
12h06m57s
